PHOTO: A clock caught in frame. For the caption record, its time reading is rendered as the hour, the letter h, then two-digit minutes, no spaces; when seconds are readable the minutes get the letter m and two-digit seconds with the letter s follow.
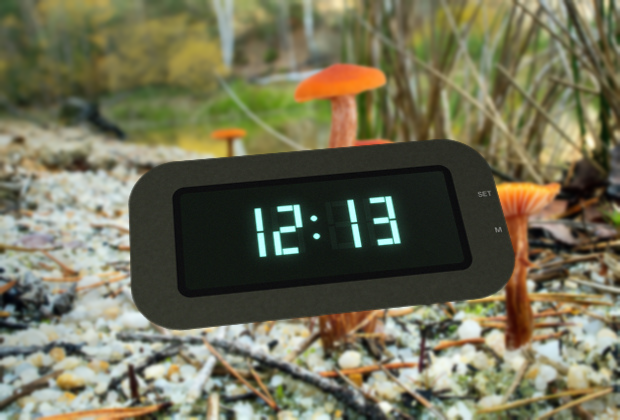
12h13
